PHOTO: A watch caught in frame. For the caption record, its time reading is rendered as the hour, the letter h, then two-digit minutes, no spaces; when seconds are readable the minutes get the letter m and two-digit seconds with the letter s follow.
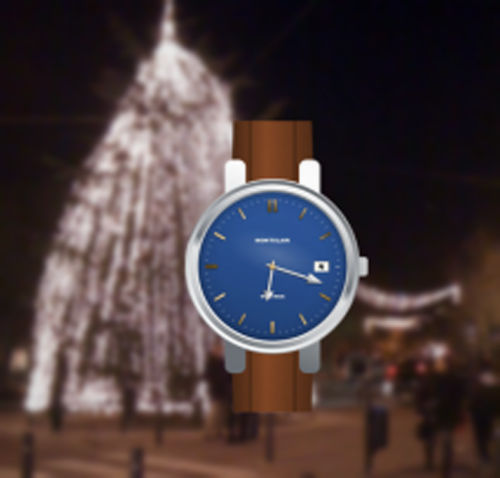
6h18
